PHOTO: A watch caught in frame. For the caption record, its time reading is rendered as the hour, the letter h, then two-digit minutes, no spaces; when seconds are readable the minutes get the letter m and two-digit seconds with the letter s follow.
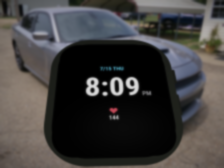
8h09
